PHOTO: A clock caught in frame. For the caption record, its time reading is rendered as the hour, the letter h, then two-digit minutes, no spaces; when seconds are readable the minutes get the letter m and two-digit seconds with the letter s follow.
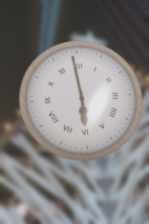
5h59
